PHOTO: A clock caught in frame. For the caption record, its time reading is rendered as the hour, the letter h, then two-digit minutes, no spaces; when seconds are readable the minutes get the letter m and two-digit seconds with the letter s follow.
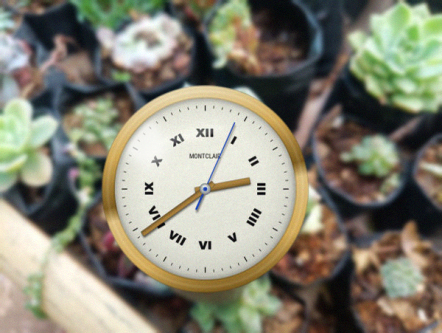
2h39m04s
